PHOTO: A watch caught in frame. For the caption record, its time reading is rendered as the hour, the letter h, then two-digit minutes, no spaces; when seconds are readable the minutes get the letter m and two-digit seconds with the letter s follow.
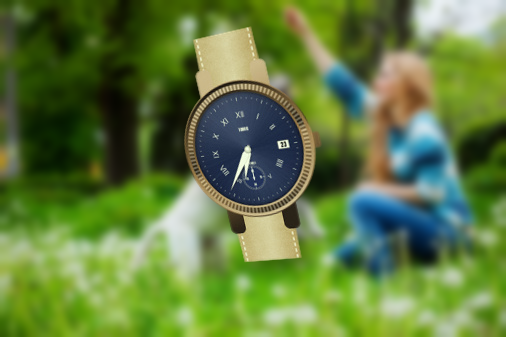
6h36
